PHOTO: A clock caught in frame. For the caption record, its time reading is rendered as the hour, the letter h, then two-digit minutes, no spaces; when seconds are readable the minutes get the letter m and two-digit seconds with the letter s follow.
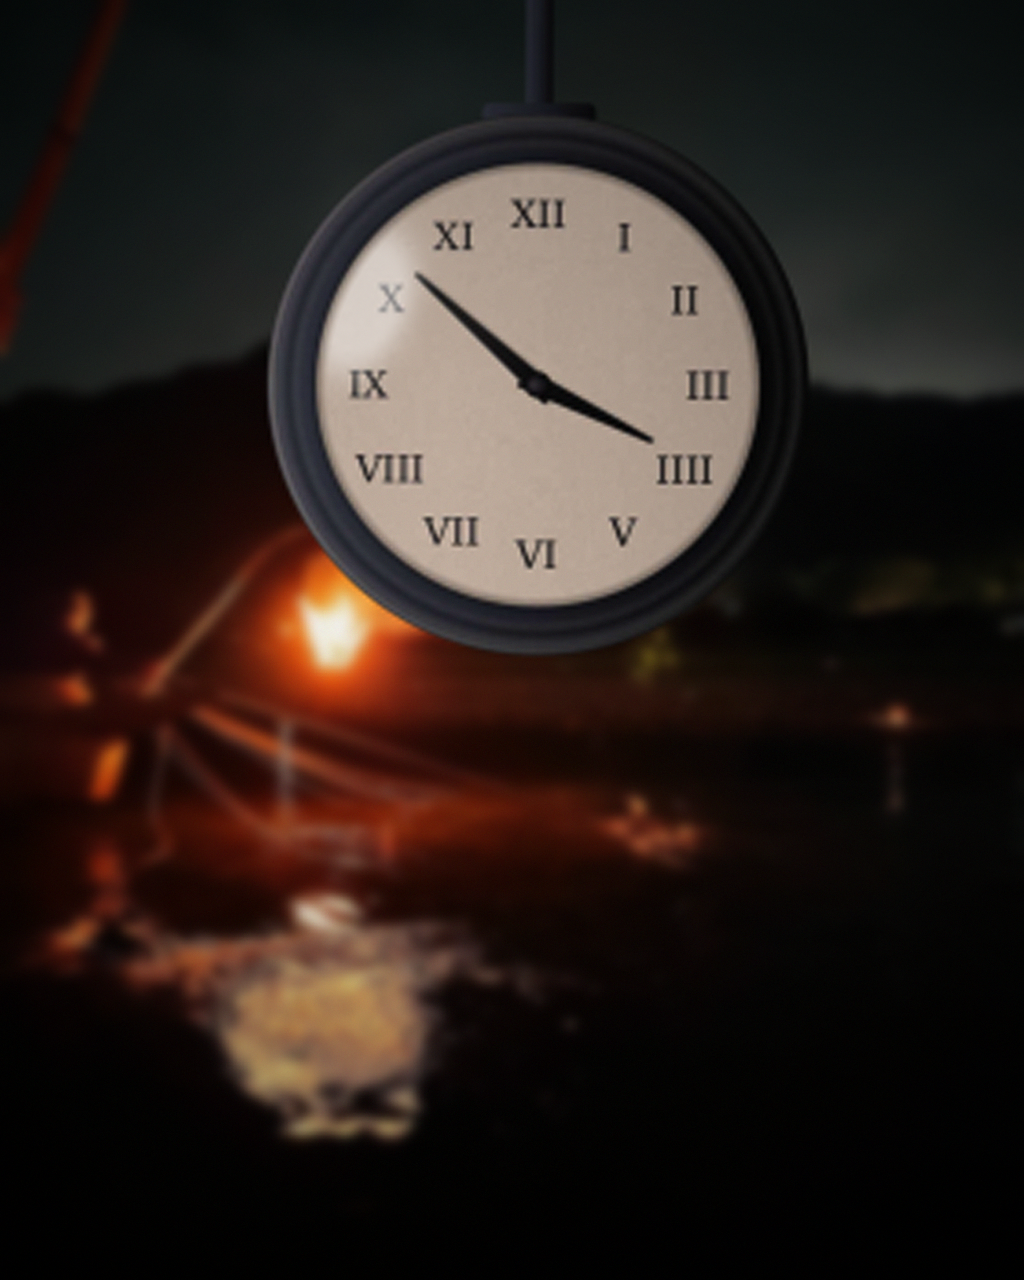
3h52
